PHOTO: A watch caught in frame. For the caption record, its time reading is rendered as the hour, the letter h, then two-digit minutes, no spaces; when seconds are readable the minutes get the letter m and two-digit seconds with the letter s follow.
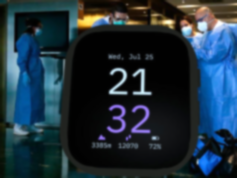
21h32
